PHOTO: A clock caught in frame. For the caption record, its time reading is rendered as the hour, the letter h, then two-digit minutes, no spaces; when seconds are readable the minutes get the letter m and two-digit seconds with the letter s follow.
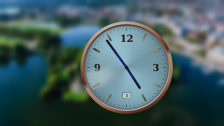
4h54
